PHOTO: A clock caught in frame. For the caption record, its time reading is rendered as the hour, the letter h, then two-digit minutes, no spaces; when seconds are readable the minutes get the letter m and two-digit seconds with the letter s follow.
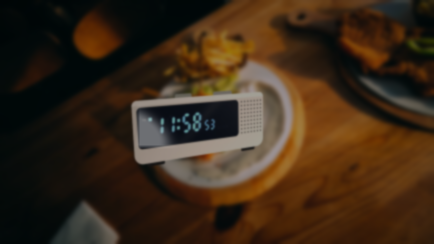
11h58
